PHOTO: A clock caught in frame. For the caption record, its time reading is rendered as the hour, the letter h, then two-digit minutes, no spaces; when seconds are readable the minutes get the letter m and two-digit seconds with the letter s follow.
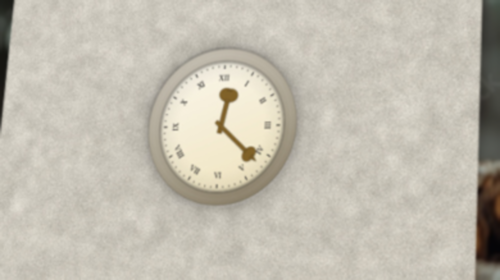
12h22
